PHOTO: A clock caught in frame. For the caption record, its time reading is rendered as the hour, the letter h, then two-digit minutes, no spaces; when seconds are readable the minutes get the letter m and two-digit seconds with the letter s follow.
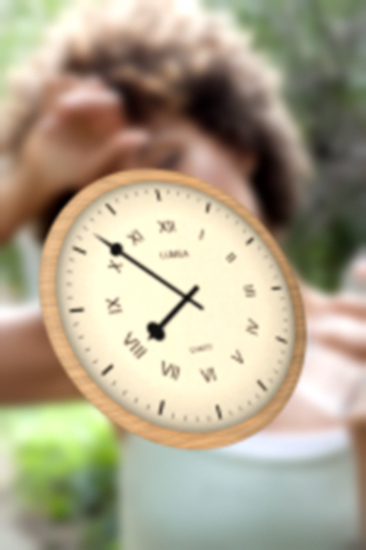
7h52
